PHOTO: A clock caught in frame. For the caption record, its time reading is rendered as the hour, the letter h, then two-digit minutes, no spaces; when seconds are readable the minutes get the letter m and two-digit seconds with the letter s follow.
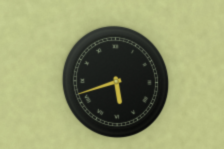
5h42
